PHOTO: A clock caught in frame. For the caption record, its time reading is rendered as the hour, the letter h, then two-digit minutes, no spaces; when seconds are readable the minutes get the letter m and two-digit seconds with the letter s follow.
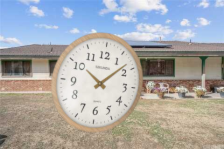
10h08
